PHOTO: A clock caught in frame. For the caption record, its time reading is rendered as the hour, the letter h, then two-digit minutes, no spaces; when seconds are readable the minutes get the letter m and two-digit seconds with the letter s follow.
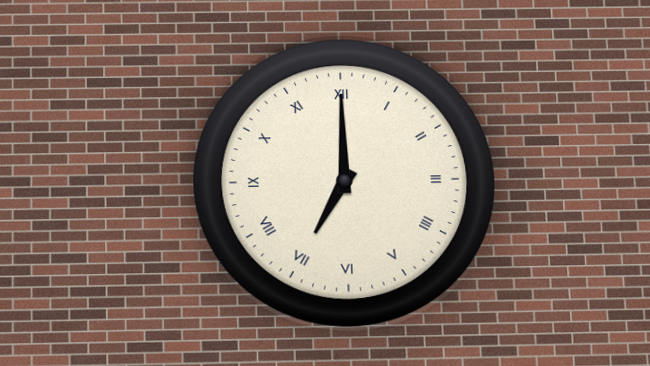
7h00
